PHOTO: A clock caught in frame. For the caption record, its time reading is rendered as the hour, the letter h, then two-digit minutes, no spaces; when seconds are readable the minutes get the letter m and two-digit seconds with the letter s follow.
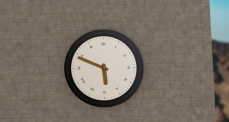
5h49
